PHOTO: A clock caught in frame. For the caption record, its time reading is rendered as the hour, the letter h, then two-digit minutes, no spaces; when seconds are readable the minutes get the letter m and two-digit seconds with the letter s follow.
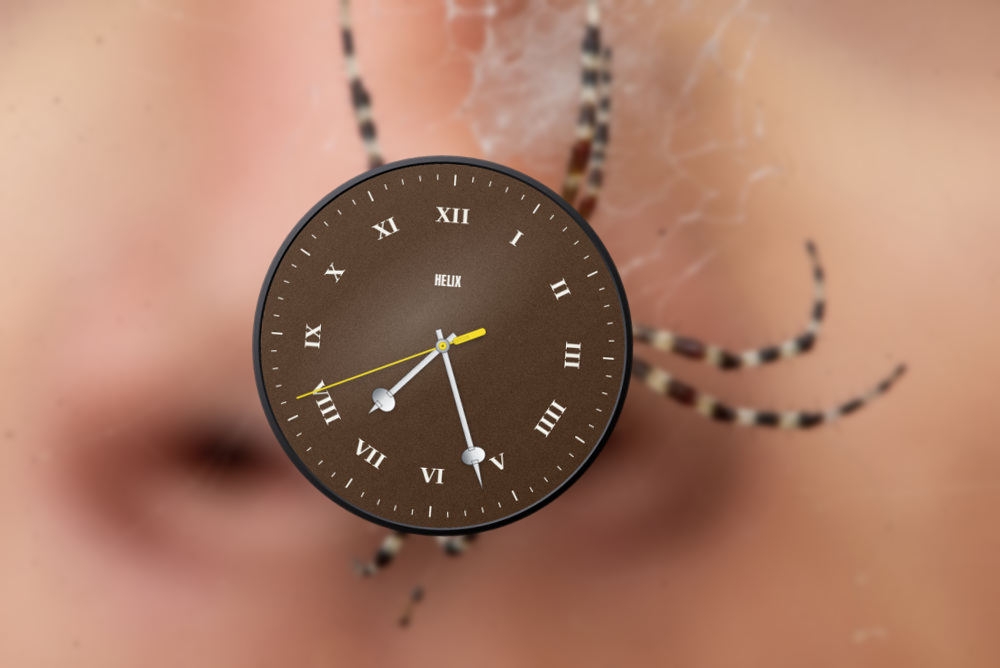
7h26m41s
